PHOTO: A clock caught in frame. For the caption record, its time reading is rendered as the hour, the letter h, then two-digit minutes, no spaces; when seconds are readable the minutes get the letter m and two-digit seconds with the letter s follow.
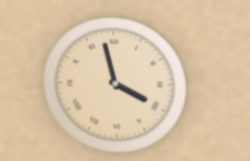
3h58
